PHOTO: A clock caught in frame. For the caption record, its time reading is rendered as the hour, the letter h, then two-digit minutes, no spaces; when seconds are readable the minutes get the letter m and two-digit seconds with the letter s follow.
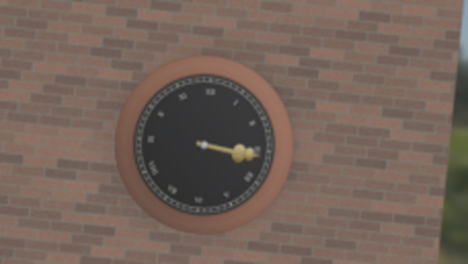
3h16
